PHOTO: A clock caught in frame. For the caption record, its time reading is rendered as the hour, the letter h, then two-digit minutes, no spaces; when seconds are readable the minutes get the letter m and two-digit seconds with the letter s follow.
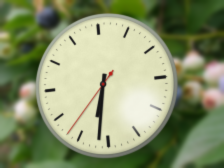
6h31m37s
